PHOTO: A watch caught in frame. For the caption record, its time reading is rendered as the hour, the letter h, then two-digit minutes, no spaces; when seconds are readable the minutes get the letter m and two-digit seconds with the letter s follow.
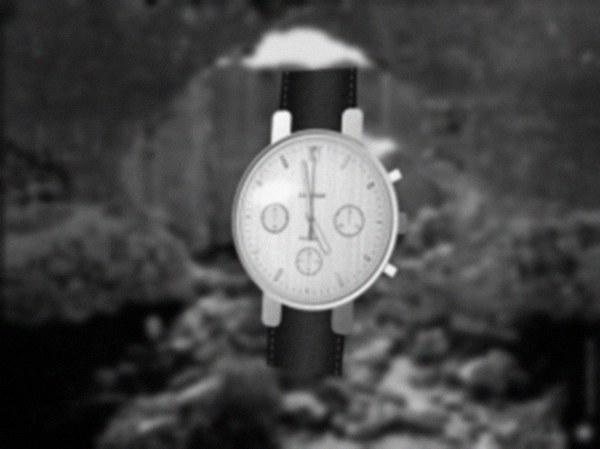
4h58
